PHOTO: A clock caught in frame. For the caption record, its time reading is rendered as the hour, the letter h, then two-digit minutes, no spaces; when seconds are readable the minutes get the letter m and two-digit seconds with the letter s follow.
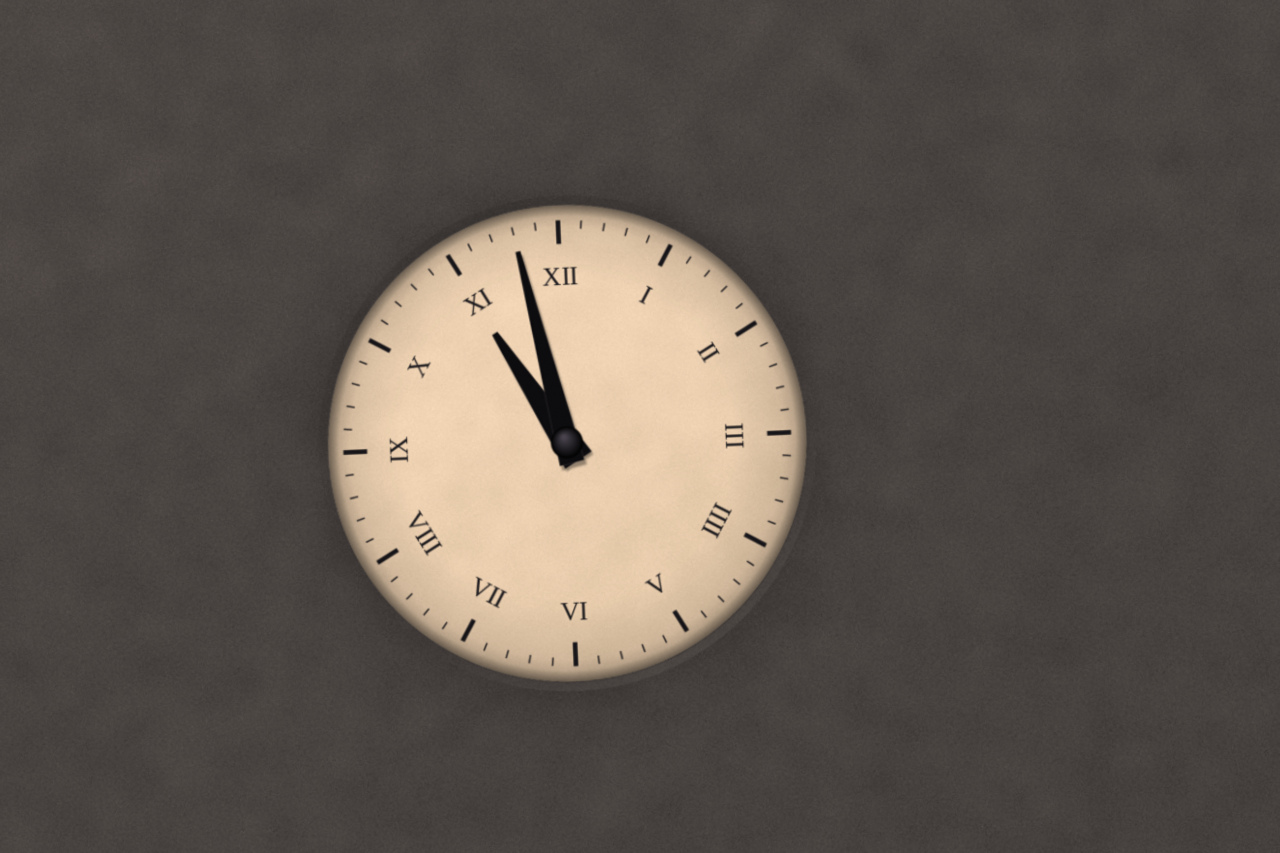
10h58
